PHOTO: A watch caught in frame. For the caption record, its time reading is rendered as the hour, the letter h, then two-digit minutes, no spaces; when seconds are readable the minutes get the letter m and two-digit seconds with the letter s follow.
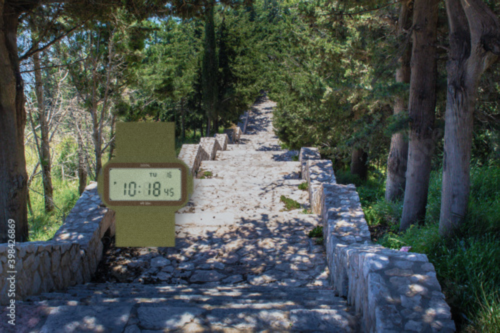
10h18
